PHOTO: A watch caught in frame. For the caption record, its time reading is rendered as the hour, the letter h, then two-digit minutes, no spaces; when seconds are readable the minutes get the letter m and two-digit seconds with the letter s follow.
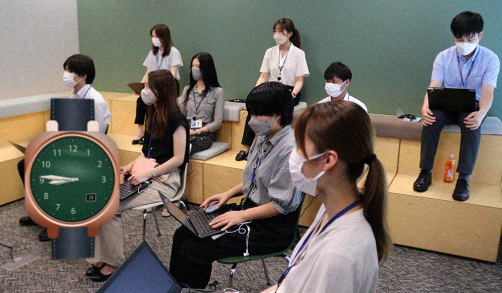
8h46
